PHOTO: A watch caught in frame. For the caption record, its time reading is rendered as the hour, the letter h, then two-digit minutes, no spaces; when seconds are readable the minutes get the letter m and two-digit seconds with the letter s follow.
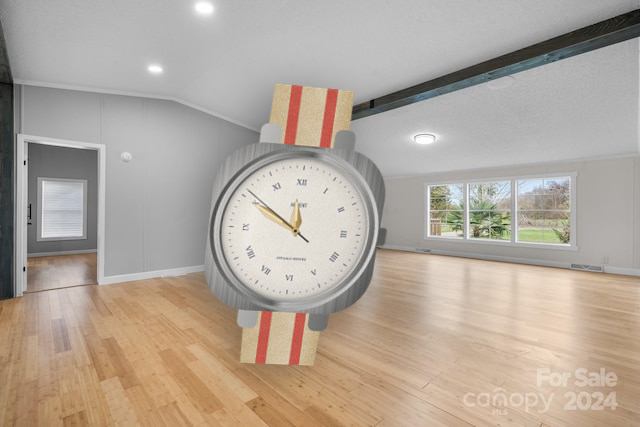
11h49m51s
